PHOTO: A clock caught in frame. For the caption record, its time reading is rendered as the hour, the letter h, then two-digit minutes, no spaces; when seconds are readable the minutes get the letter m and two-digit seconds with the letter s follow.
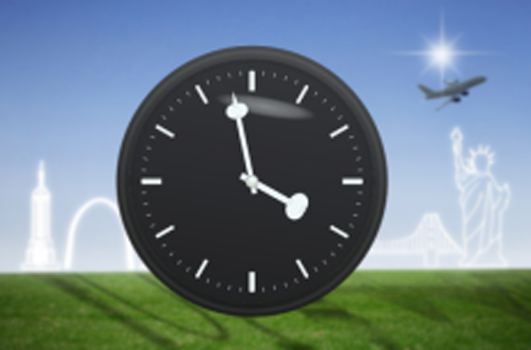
3h58
